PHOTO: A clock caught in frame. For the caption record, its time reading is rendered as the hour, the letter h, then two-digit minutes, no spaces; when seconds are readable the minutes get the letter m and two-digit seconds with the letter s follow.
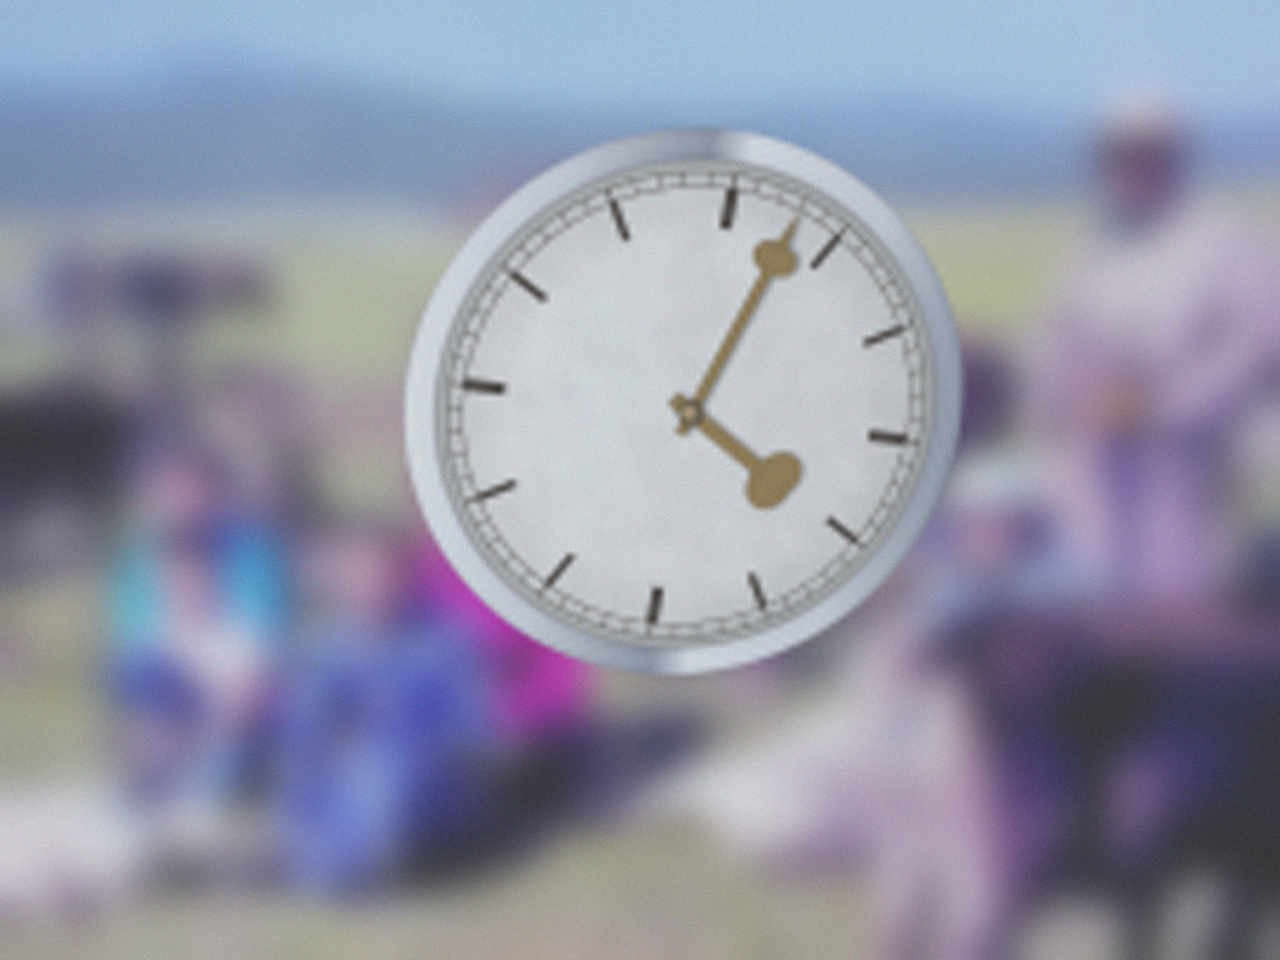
4h03
